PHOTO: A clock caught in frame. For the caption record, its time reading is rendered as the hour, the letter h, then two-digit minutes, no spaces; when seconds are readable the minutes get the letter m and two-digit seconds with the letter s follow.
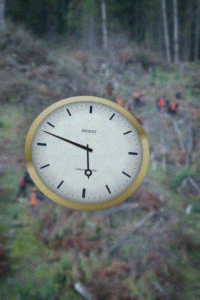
5h48
